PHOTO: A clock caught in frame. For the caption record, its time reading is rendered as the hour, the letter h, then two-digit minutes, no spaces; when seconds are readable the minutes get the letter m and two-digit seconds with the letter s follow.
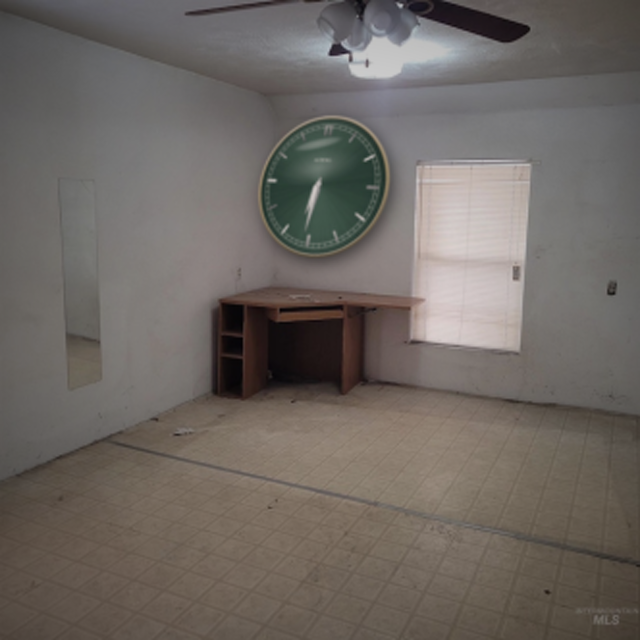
6h31
